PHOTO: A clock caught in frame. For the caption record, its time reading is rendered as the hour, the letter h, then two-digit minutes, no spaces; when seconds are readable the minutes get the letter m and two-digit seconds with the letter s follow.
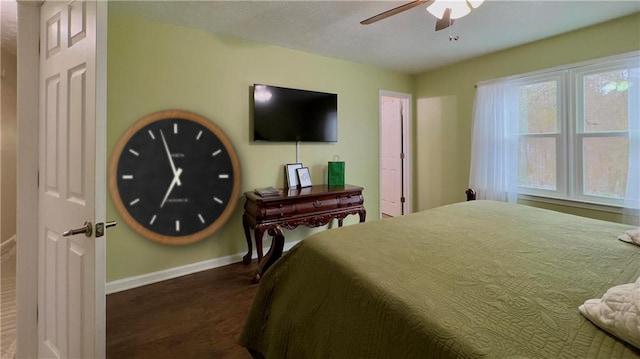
6h57
